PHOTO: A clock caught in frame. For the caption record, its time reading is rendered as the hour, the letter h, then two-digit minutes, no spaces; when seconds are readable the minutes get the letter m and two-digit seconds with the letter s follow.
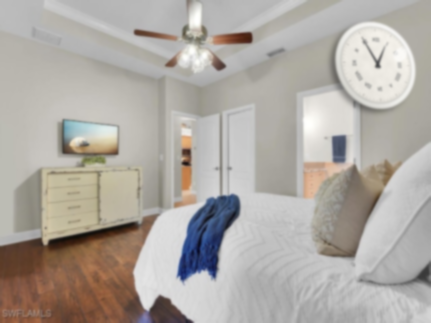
12h55
